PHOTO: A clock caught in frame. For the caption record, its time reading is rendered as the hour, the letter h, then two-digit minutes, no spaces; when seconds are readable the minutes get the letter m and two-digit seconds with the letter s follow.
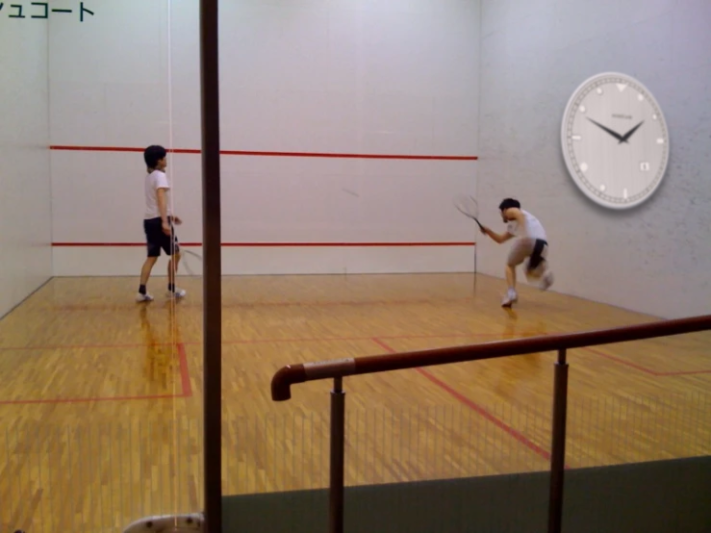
1h49
